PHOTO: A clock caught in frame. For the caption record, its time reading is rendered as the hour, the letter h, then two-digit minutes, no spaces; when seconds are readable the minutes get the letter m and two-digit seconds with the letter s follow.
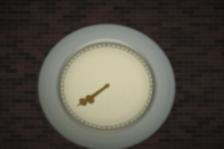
7h39
